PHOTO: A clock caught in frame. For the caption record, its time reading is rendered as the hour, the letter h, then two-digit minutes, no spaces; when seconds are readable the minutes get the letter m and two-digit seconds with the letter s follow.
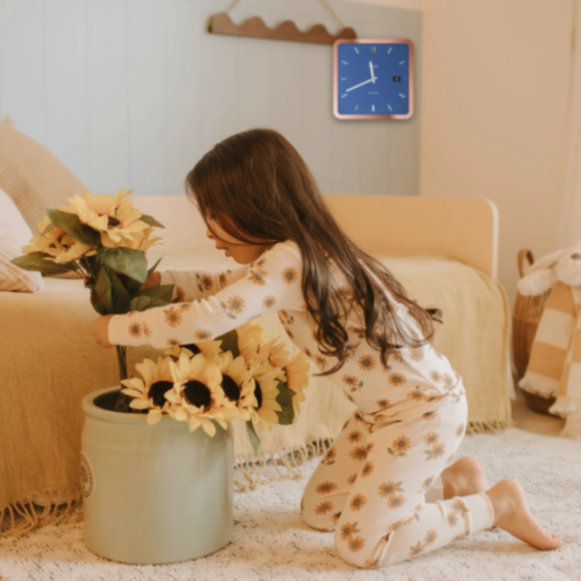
11h41
